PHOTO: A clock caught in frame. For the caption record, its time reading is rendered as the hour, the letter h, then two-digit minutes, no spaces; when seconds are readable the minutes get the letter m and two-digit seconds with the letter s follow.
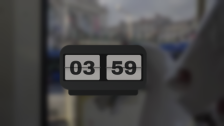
3h59
